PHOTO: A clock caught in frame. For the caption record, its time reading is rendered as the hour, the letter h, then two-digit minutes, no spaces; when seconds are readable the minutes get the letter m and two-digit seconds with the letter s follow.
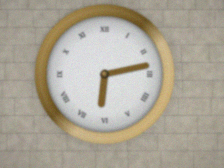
6h13
